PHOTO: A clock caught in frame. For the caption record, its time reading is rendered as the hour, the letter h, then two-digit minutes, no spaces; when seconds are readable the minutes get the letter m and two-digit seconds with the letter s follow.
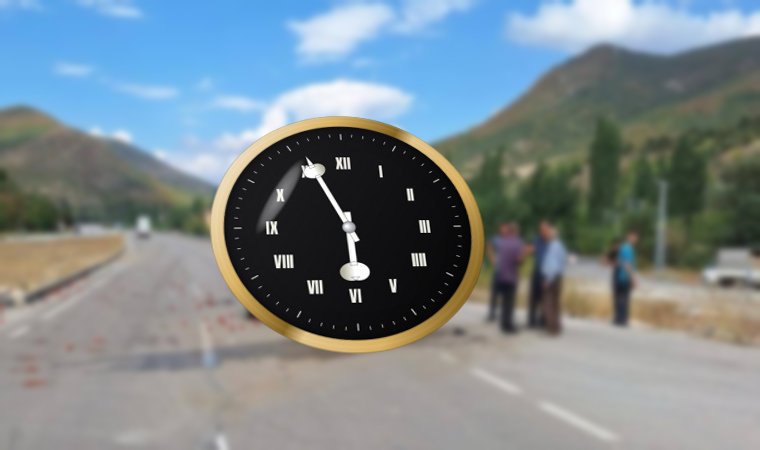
5h56
